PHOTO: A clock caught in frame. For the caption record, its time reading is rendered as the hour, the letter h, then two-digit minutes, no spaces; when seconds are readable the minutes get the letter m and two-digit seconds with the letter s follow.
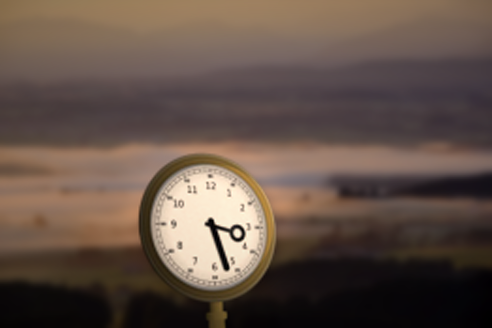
3h27
